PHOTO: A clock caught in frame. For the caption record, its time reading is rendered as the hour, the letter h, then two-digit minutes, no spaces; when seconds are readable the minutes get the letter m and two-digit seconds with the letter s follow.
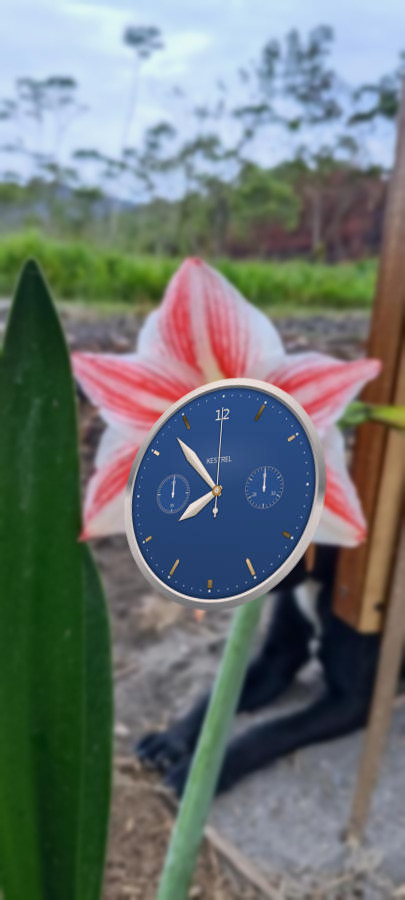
7h53
